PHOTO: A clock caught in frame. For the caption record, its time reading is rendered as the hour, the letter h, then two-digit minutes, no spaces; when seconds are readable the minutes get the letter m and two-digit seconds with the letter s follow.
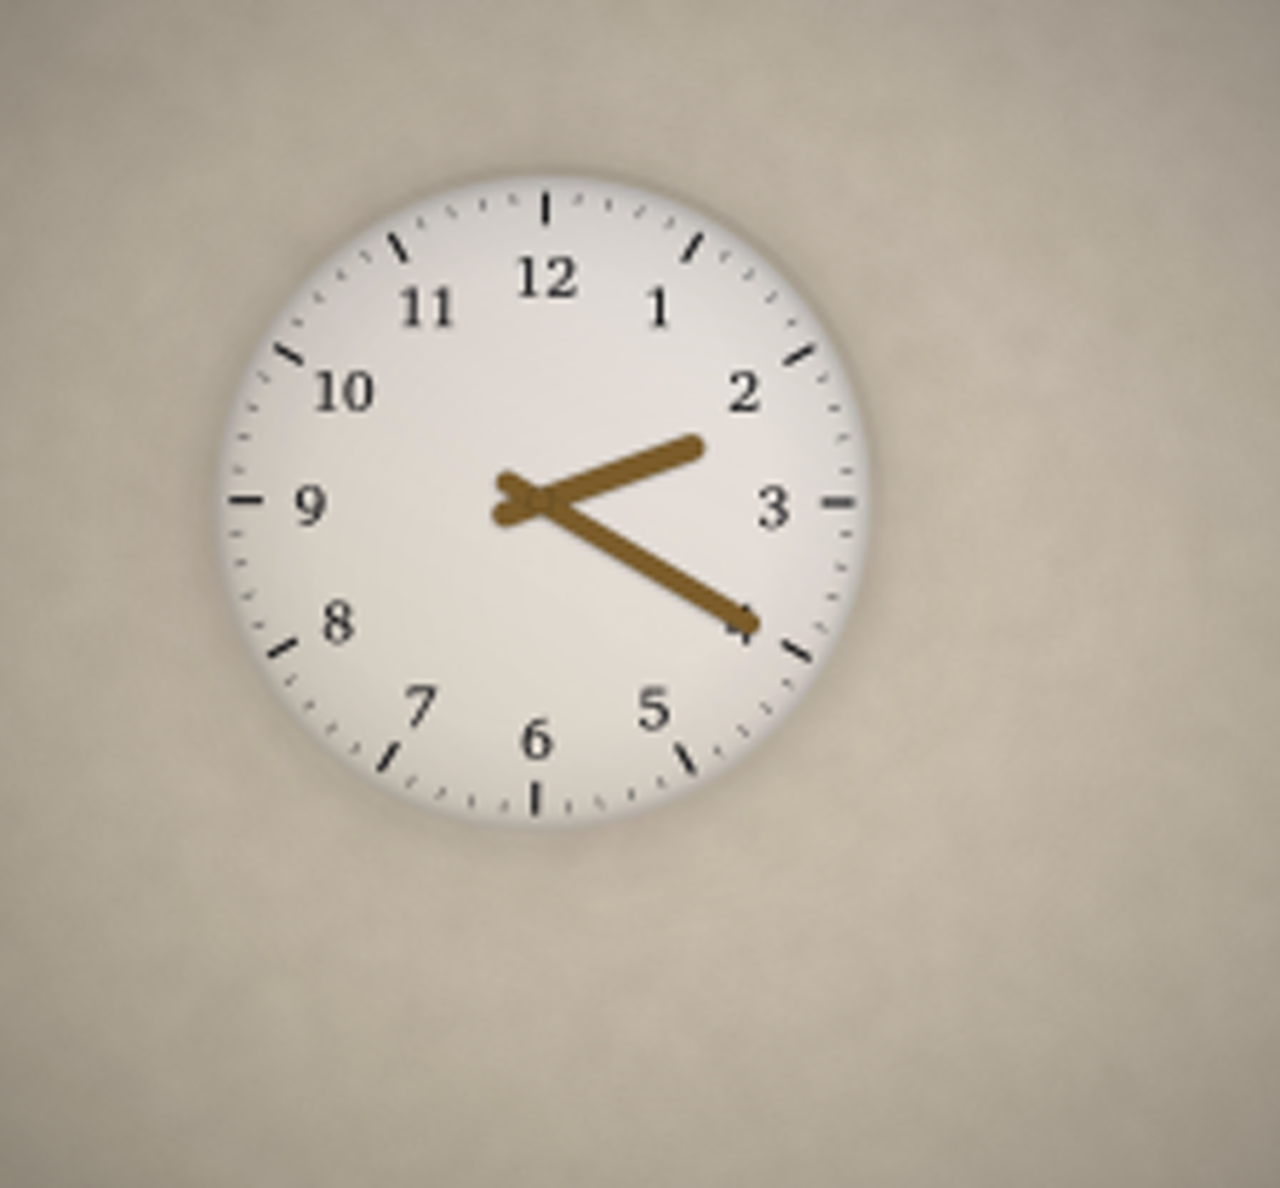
2h20
